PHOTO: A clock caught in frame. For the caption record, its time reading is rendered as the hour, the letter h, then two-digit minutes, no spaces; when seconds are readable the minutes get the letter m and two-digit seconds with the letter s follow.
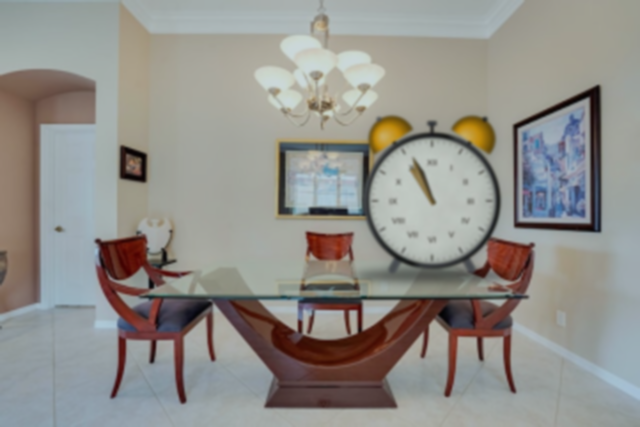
10h56
